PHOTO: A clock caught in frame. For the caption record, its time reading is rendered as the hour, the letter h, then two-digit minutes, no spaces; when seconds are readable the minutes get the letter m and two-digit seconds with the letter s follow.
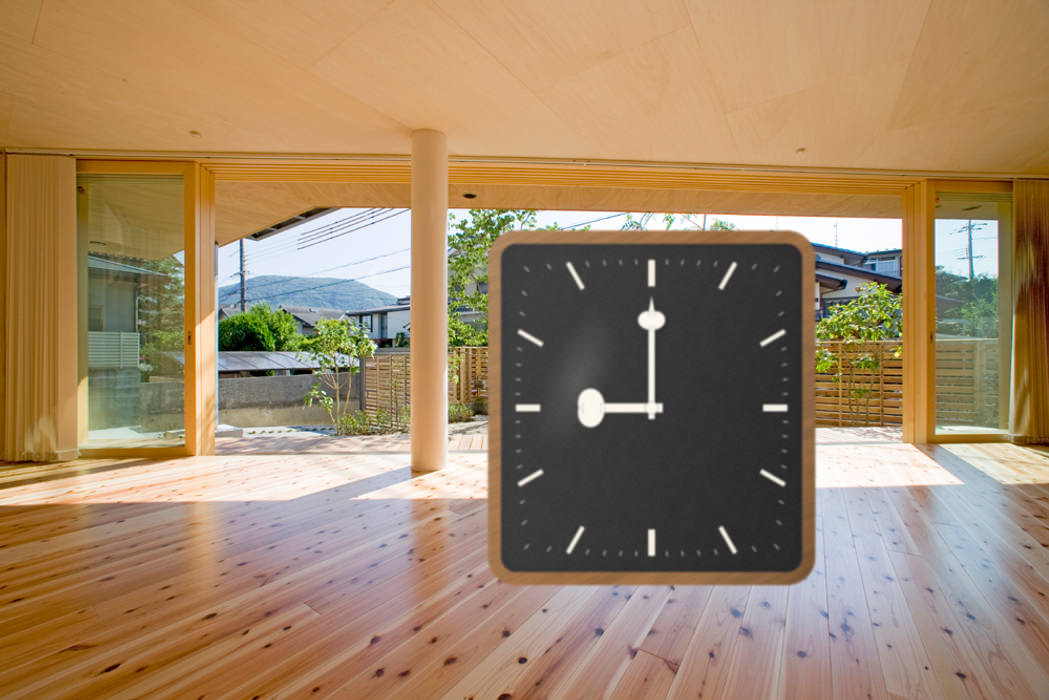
9h00
